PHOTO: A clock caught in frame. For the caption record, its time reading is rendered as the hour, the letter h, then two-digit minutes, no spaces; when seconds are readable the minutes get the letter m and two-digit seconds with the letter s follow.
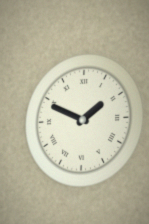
1h49
